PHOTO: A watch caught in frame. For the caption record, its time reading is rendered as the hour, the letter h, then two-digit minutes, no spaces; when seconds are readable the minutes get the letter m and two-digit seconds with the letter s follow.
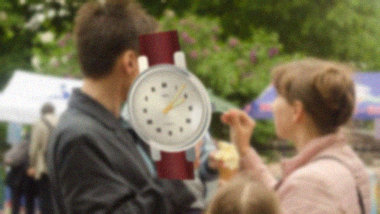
2h07
